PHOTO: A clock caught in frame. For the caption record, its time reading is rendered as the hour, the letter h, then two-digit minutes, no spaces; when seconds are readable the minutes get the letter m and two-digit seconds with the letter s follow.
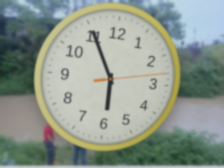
5h55m13s
